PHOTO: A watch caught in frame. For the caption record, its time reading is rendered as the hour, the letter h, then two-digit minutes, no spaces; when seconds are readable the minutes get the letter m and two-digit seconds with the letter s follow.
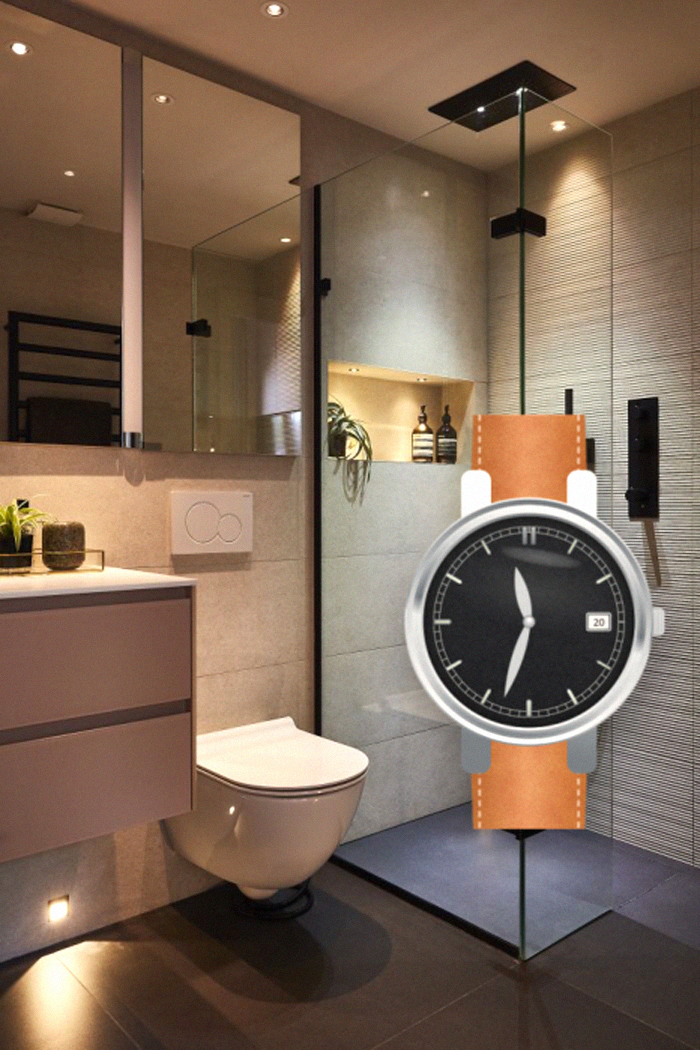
11h33
